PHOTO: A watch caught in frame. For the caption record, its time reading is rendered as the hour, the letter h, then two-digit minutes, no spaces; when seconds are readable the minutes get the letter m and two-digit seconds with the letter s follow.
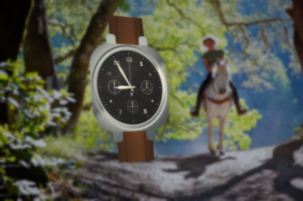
8h55
